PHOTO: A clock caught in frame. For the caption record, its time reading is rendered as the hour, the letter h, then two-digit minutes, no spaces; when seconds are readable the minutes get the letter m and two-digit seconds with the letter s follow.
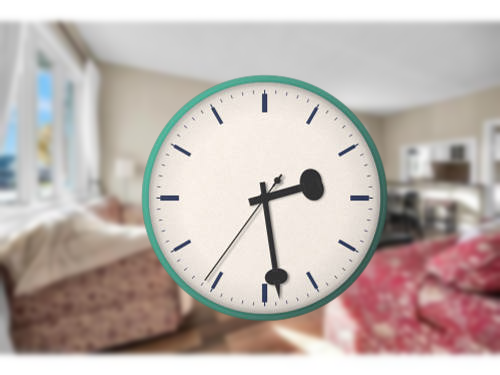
2h28m36s
